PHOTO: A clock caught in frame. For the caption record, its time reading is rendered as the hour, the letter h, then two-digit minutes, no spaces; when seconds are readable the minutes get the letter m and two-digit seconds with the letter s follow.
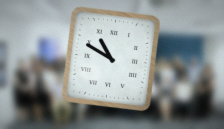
10h49
